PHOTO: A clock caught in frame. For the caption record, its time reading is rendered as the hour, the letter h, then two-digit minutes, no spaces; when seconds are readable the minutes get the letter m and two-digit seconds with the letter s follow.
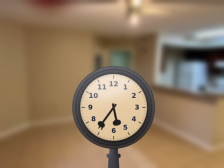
5h36
